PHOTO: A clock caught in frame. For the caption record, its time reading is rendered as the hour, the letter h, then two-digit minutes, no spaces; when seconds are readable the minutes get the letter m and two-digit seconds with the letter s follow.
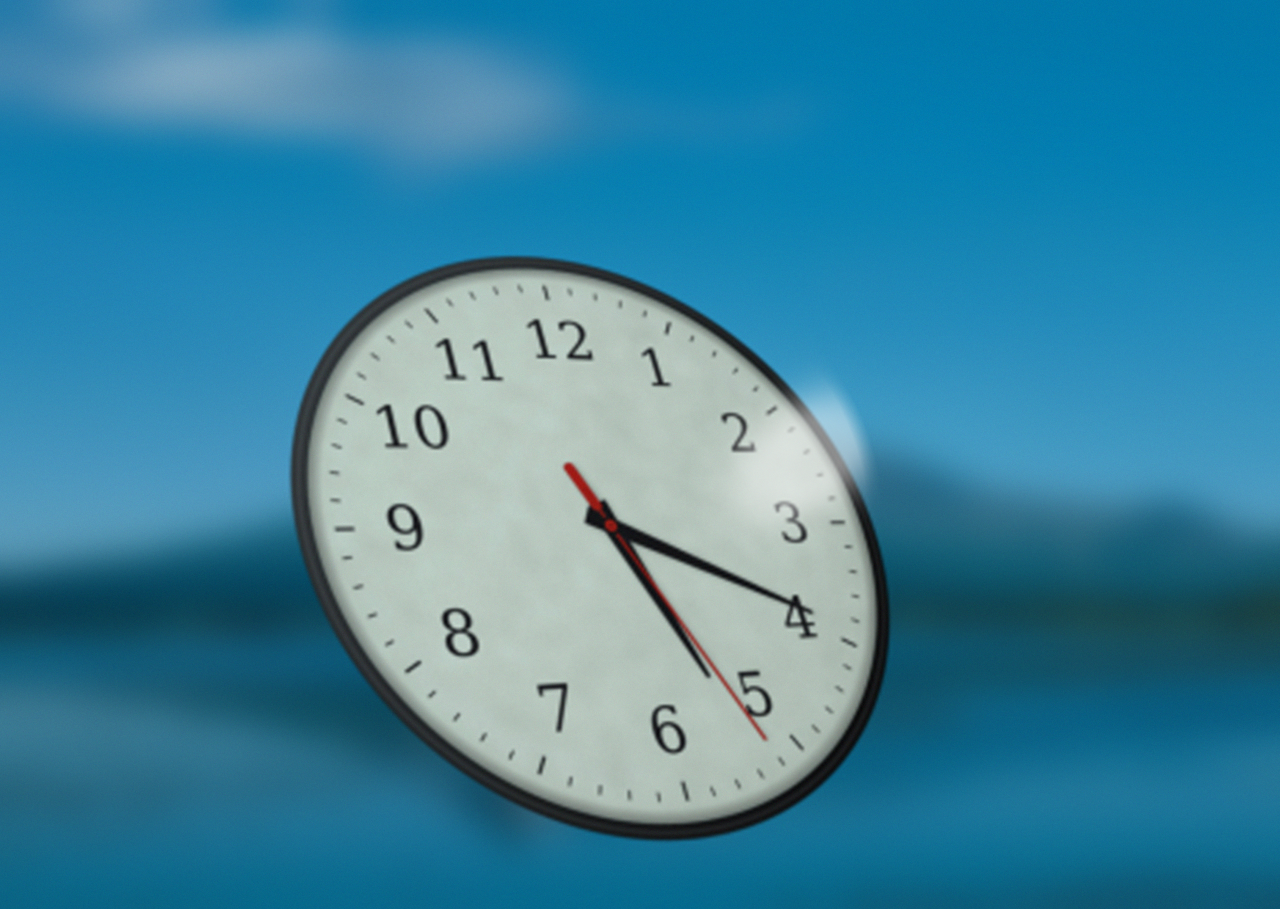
5h19m26s
